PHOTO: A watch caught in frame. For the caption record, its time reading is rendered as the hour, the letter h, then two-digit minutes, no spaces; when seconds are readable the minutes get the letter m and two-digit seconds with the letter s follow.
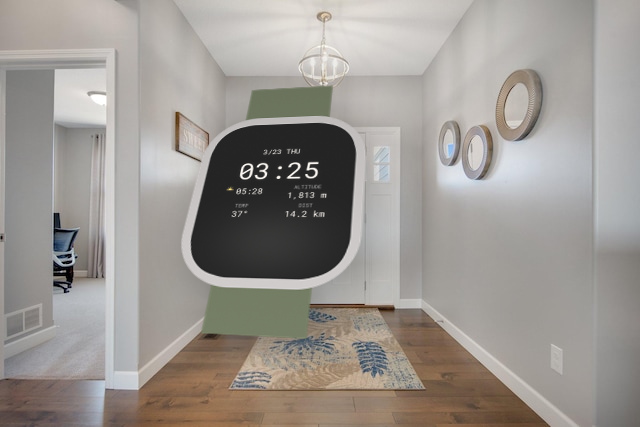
3h25
